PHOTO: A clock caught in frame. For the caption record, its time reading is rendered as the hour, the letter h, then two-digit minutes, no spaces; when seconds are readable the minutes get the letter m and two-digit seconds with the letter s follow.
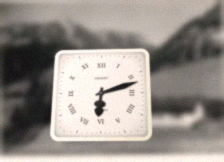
6h12
